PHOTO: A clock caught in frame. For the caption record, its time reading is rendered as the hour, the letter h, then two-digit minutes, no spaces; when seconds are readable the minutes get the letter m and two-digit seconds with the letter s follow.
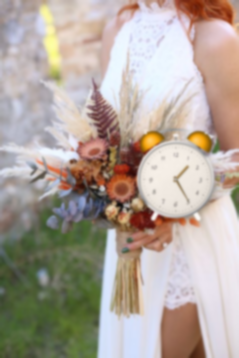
1h25
